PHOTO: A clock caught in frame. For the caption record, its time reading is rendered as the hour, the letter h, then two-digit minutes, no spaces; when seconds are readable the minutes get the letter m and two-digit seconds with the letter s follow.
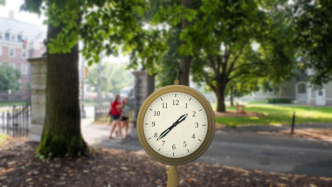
1h38
